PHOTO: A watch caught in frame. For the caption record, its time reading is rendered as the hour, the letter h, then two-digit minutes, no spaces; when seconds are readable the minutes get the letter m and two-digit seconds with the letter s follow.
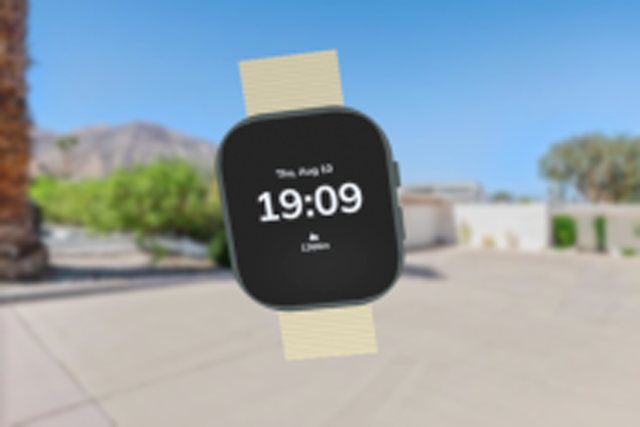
19h09
